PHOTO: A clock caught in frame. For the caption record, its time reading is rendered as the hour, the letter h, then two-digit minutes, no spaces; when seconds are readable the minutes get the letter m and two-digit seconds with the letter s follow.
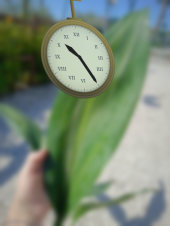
10h25
